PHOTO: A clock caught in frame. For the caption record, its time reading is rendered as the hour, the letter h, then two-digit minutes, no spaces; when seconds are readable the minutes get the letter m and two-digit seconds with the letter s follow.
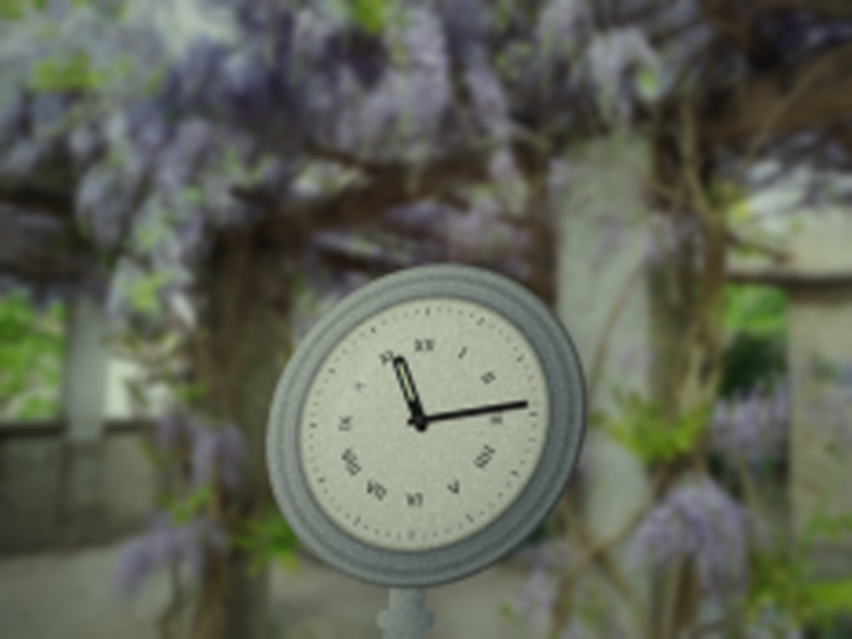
11h14
